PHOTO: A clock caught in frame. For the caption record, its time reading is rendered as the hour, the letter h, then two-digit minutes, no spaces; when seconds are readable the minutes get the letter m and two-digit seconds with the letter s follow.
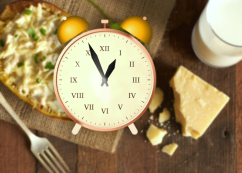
12h56
